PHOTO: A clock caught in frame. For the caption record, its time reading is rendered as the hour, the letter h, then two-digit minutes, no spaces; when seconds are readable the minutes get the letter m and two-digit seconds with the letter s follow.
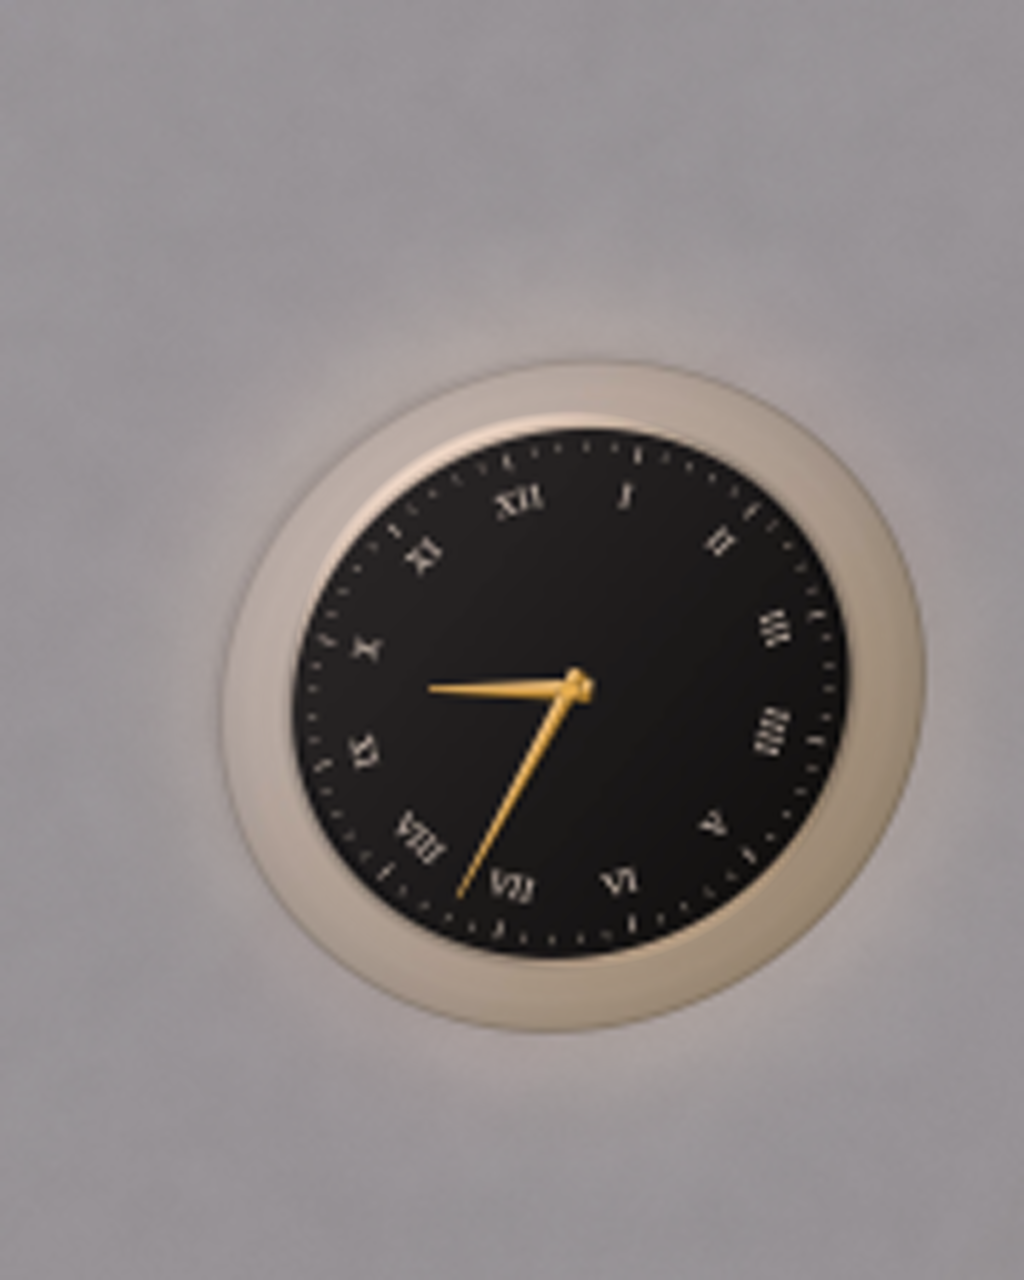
9h37
